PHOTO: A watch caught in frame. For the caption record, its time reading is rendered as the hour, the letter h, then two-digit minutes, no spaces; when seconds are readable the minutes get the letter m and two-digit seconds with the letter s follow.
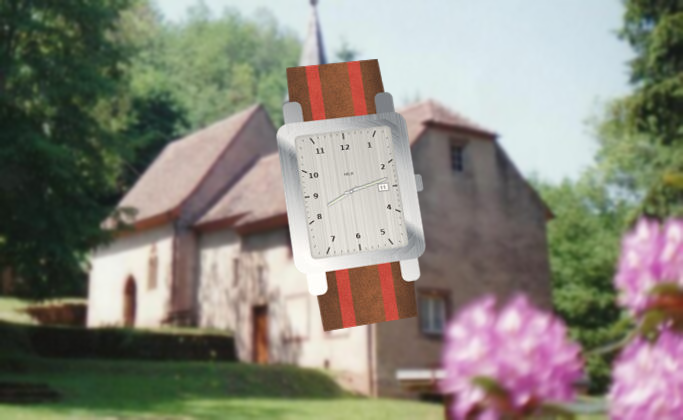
8h13
